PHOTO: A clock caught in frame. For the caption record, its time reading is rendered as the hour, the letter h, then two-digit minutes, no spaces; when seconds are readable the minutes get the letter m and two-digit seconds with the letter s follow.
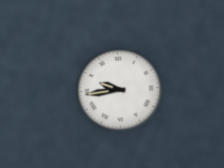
9h44
